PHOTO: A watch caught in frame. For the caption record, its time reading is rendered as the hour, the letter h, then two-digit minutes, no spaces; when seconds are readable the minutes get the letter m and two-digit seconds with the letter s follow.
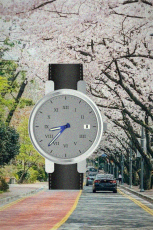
8h37
